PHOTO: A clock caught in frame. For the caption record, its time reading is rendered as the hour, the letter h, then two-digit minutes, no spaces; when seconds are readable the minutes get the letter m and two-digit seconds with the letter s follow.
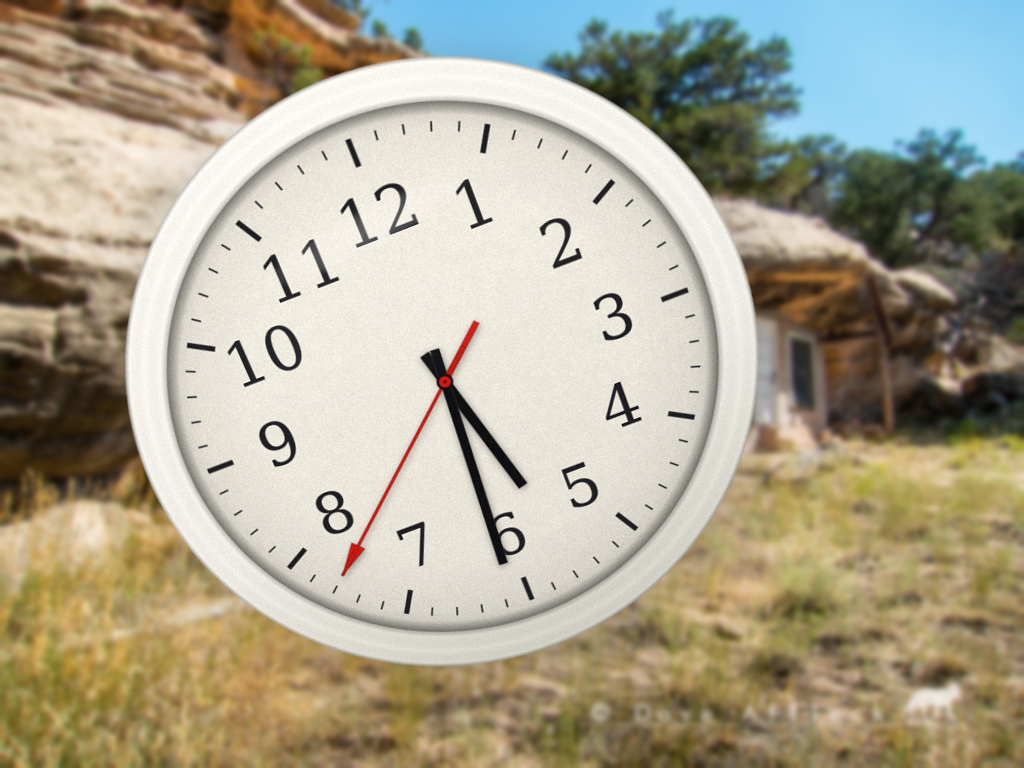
5h30m38s
